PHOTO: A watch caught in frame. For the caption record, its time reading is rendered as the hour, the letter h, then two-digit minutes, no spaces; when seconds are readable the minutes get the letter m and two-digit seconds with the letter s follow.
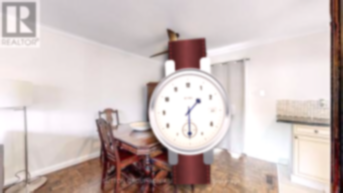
1h30
